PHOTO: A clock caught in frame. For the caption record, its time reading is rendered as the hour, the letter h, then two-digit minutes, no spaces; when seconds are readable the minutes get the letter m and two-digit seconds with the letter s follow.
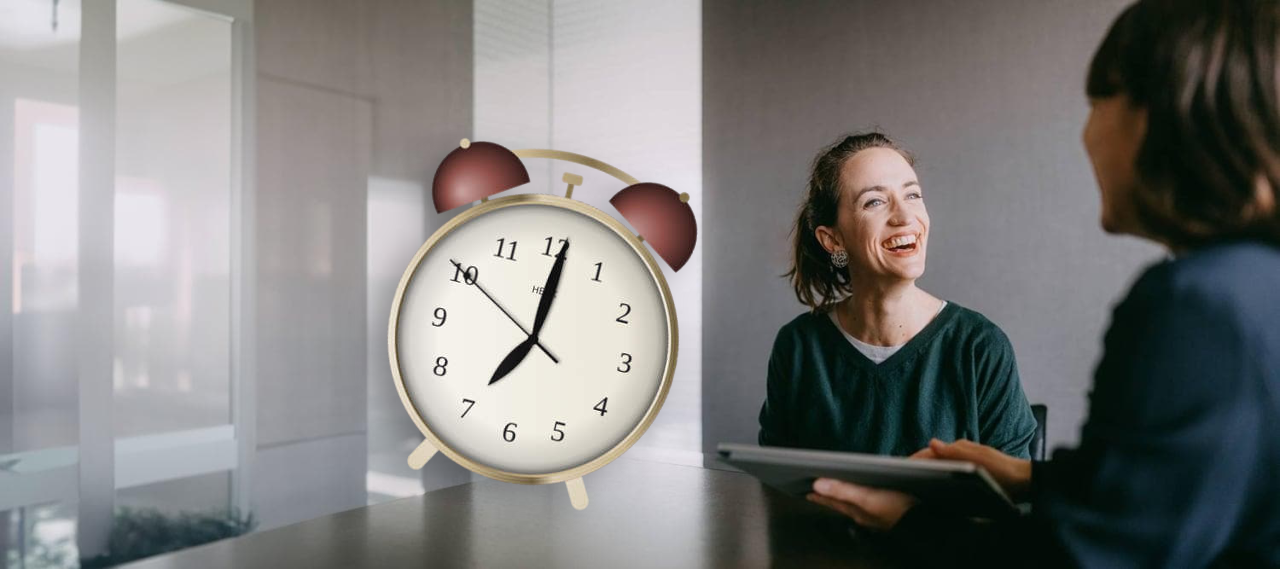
7h00m50s
